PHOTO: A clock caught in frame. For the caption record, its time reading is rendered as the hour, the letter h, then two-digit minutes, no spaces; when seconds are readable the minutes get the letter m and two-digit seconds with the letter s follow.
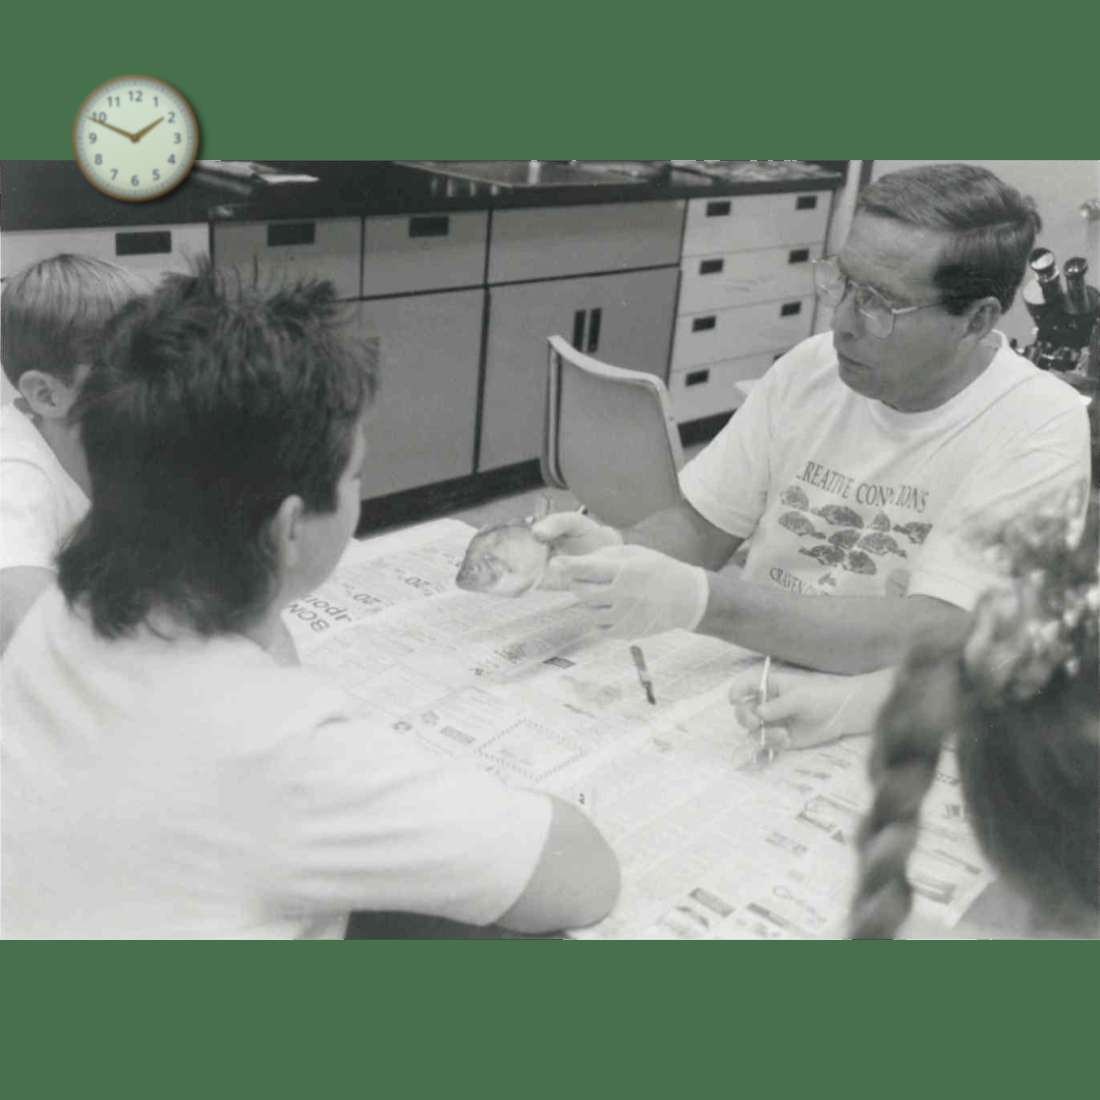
1h49
